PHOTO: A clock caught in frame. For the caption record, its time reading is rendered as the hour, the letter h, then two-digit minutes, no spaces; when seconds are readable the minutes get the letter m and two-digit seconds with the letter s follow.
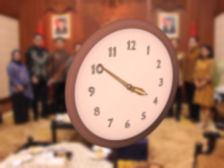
3h51
